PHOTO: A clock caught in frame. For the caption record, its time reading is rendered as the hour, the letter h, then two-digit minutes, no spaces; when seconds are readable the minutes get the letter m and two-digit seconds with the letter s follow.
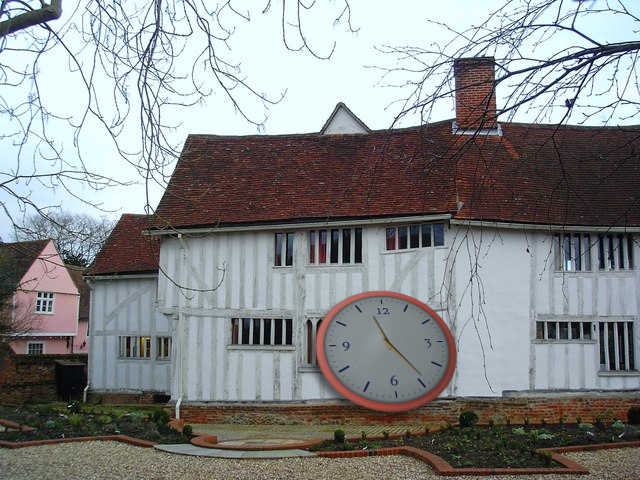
11h24
